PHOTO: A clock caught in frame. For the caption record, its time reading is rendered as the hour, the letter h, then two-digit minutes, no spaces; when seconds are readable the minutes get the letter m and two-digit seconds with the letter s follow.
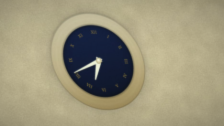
6h41
